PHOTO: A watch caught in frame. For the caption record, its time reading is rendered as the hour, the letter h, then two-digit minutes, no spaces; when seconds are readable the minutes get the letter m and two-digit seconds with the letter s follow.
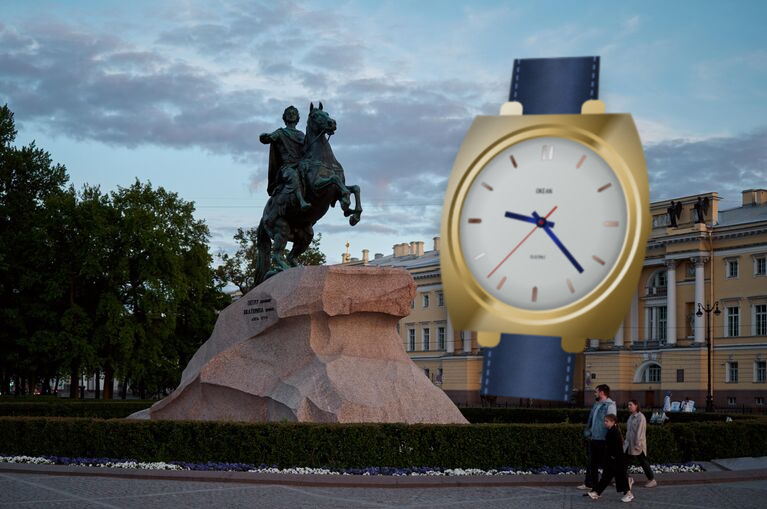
9h22m37s
